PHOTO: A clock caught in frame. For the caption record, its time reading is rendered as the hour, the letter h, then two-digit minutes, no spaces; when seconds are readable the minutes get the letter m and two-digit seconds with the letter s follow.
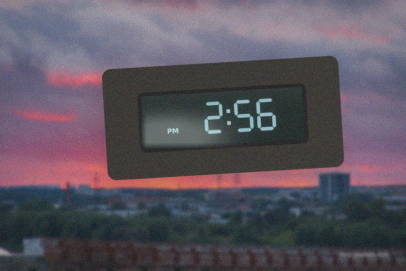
2h56
